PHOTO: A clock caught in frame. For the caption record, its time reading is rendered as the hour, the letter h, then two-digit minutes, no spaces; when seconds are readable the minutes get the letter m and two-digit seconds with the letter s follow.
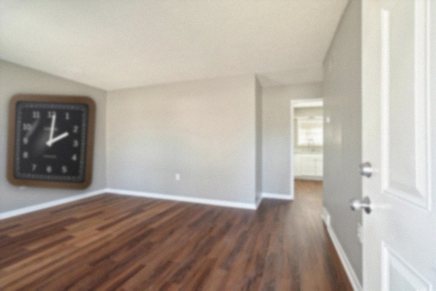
2h01
